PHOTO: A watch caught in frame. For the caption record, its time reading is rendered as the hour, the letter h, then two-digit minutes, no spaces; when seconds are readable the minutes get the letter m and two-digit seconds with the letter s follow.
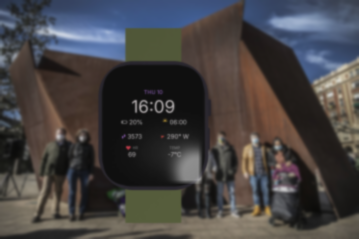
16h09
